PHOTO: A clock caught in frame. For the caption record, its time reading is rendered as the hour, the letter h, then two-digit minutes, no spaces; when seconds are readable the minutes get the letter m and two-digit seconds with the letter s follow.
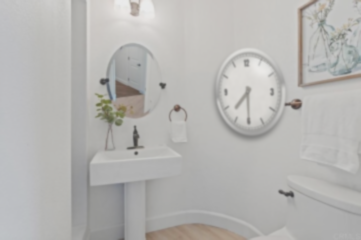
7h30
